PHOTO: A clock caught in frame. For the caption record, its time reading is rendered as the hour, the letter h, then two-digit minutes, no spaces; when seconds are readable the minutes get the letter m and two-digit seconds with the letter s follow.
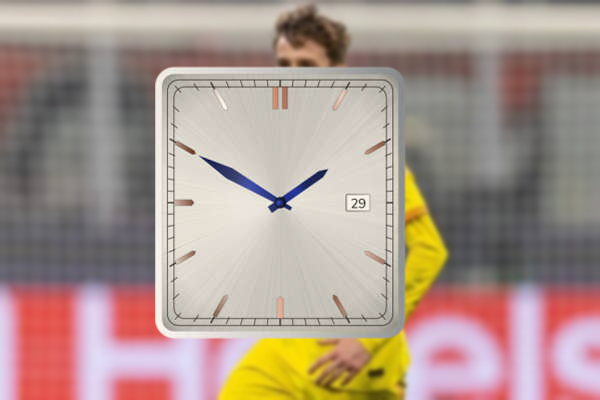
1h50
